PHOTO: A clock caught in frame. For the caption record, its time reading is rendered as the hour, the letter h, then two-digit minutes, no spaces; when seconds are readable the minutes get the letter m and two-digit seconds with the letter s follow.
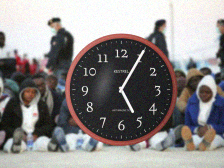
5h05
